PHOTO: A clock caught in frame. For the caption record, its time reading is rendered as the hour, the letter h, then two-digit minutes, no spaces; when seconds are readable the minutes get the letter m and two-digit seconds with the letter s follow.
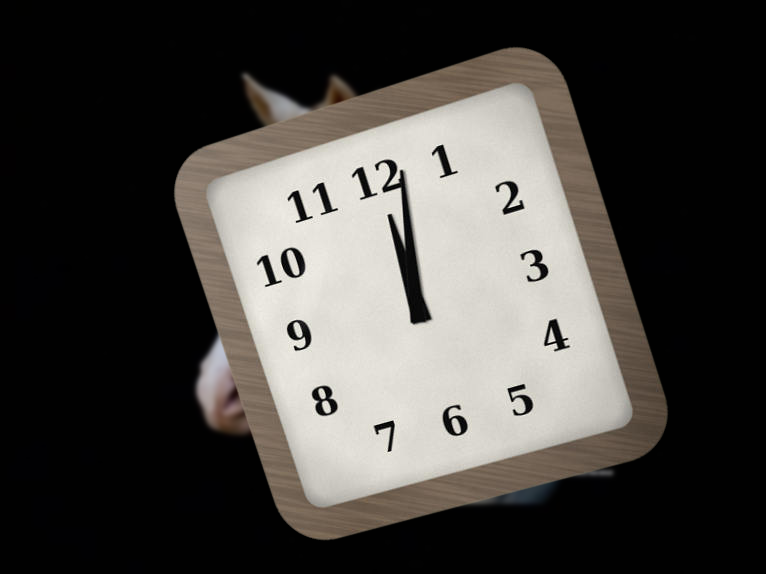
12h02
